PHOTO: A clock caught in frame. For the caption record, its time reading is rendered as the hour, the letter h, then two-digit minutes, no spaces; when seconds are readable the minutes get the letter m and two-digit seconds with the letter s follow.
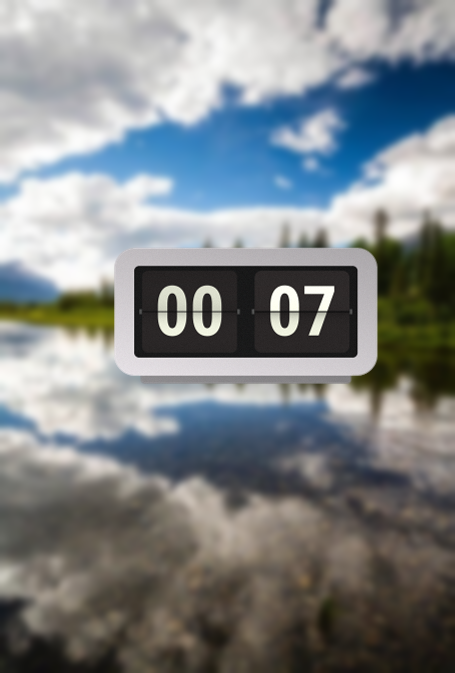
0h07
